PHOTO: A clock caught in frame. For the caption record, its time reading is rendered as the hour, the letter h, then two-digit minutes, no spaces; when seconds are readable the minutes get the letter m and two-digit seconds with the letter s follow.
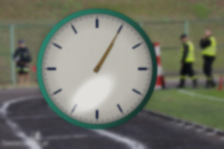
1h05
